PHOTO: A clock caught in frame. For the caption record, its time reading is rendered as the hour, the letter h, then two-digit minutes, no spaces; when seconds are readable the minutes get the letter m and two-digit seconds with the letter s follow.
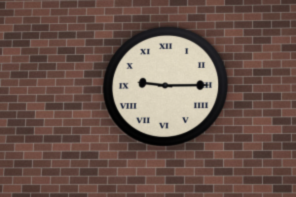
9h15
